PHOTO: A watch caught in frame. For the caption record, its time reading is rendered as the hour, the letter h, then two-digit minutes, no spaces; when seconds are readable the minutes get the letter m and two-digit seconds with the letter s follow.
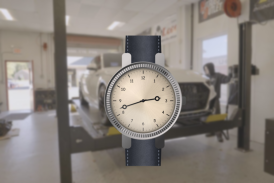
2h42
